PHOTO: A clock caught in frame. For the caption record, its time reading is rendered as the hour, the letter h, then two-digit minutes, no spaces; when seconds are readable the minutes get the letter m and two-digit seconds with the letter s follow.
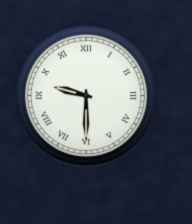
9h30
